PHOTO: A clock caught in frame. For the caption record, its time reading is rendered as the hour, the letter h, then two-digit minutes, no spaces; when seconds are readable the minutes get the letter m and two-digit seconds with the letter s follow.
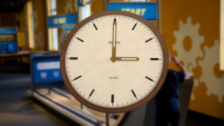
3h00
